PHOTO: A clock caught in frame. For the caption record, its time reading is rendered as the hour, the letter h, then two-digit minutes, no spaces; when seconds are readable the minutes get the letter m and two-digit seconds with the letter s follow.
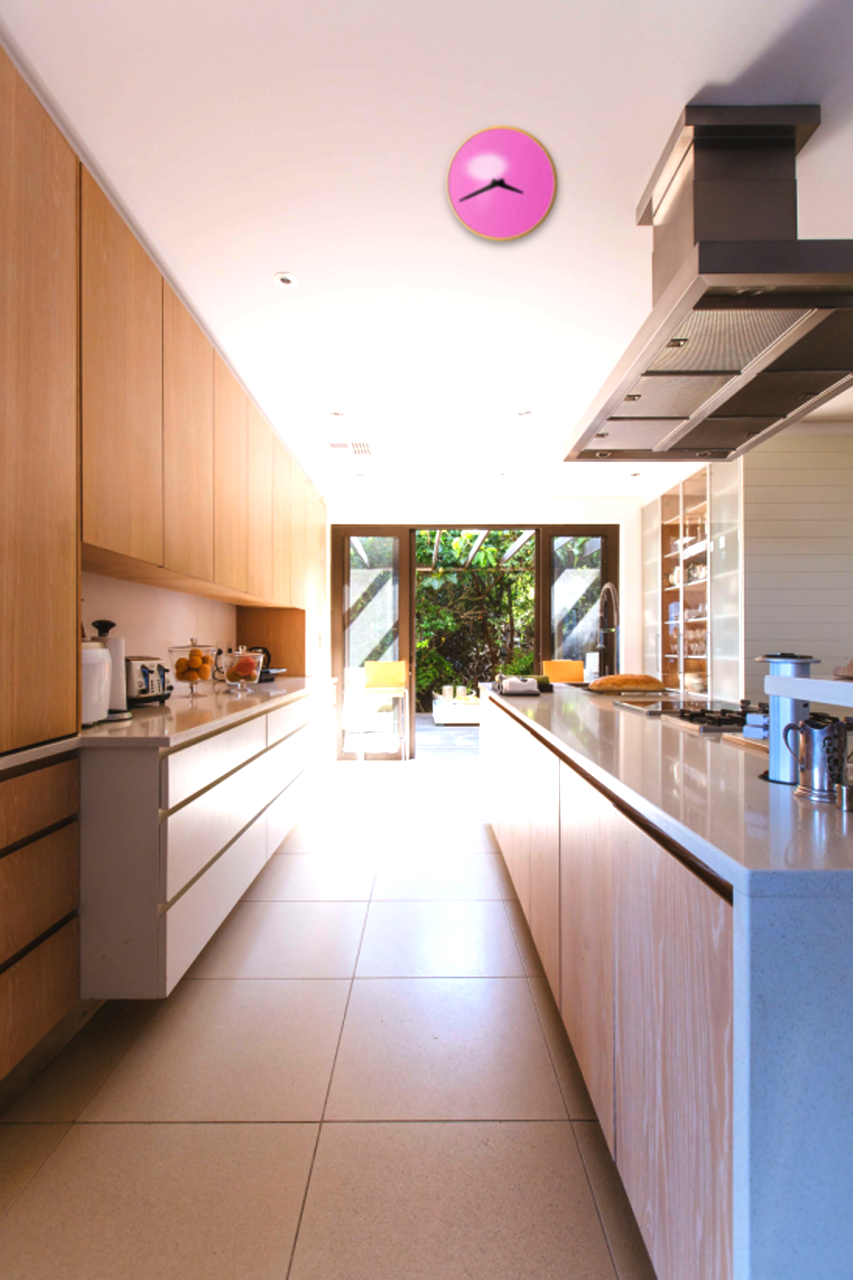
3h41
